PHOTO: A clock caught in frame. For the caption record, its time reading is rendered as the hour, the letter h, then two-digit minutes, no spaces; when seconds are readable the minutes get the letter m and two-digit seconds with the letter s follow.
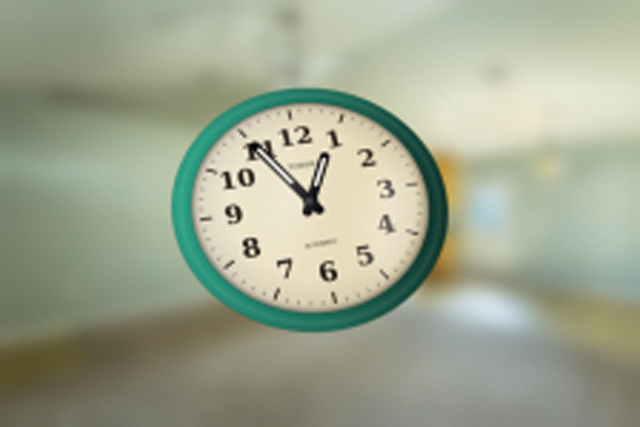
12h55
